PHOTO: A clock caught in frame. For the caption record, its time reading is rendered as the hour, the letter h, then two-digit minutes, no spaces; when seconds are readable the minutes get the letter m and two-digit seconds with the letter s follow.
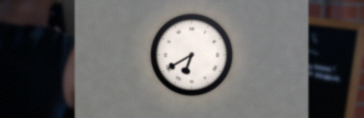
6h40
